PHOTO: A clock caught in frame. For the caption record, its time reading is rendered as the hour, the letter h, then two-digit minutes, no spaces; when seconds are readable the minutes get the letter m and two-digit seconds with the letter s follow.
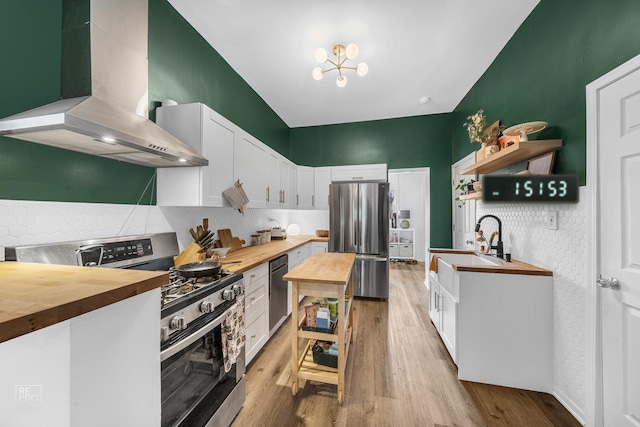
1h51m53s
